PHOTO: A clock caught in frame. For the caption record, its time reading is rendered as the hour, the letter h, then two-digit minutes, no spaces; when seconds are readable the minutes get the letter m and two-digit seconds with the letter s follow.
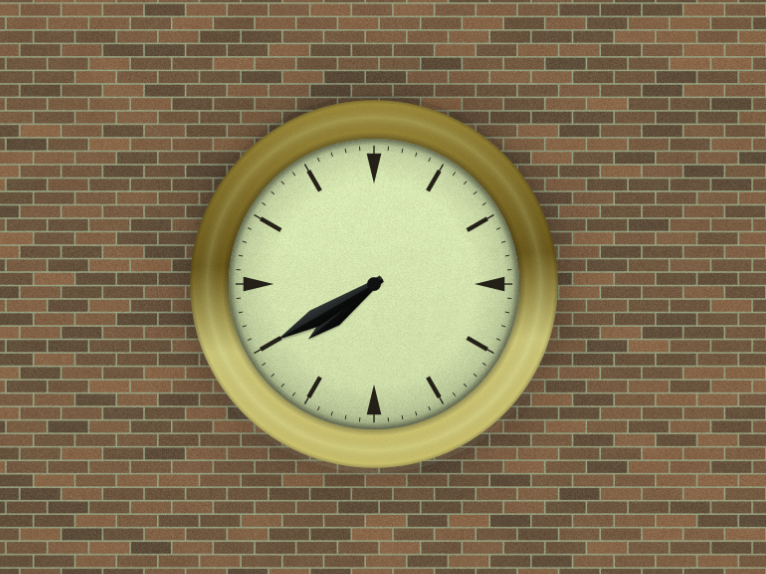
7h40
